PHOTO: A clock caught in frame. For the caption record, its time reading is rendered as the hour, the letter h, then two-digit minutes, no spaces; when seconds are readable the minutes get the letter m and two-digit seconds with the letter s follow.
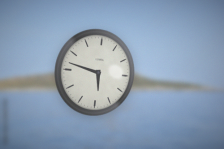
5h47
